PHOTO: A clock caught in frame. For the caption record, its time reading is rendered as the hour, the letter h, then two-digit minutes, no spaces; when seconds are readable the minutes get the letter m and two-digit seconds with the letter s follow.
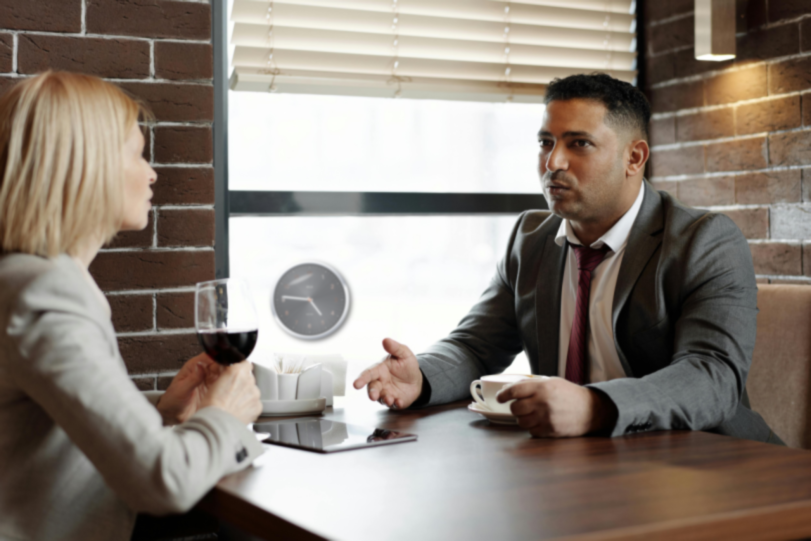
4h46
